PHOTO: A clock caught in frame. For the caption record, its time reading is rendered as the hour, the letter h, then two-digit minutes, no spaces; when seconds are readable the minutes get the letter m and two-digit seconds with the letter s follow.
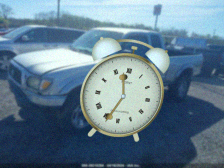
11h34
